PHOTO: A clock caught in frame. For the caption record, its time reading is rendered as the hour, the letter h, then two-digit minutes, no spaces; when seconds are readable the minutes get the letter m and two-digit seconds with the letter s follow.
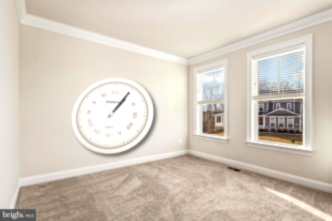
1h05
